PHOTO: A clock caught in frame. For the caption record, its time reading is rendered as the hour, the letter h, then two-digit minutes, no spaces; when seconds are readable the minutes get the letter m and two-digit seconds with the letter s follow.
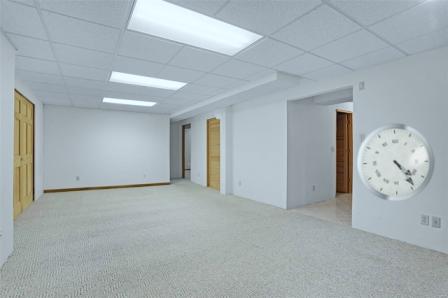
4h24
